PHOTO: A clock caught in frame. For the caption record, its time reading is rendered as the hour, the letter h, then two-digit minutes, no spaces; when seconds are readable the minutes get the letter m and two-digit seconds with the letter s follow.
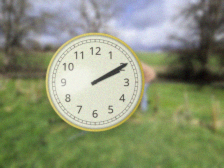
2h10
